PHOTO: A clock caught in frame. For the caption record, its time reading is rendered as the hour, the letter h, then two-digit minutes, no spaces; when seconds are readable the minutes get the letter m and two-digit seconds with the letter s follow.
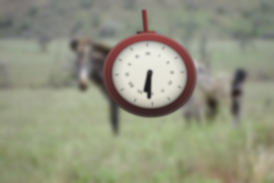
6h31
